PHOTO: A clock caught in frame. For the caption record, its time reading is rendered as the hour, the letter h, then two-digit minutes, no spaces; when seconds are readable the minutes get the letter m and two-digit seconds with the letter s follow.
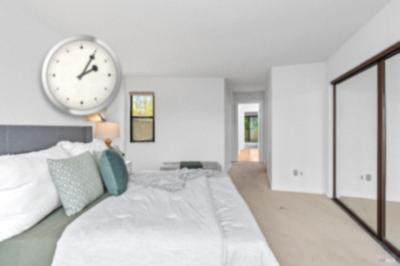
2h05
